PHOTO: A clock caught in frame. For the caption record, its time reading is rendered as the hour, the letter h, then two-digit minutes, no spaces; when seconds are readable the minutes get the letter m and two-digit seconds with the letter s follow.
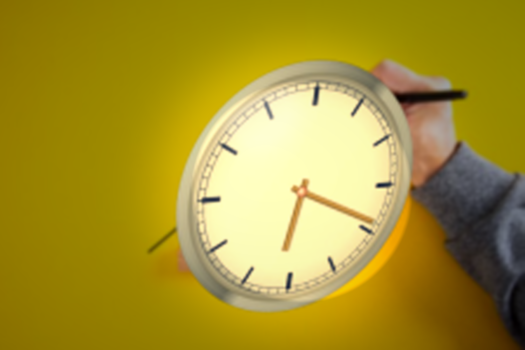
6h19
